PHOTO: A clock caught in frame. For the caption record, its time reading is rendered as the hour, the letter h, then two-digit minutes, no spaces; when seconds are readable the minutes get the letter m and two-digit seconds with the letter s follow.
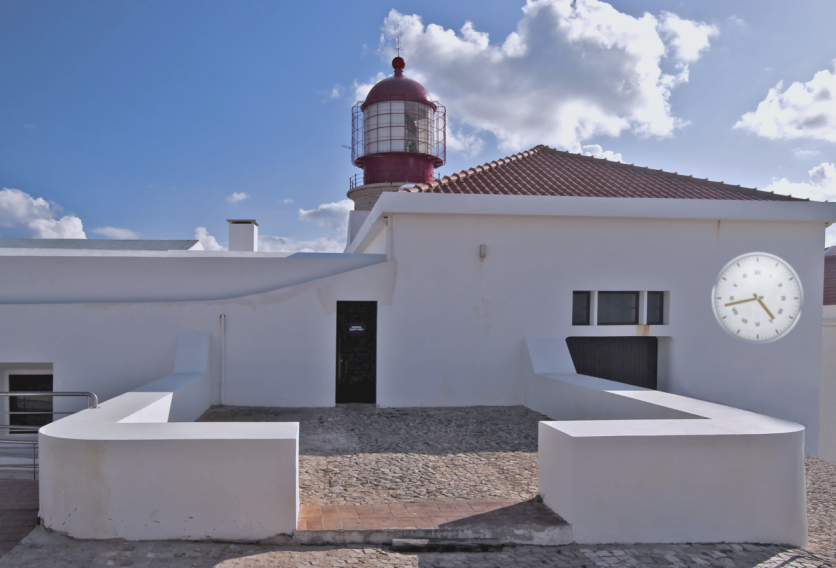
4h43
